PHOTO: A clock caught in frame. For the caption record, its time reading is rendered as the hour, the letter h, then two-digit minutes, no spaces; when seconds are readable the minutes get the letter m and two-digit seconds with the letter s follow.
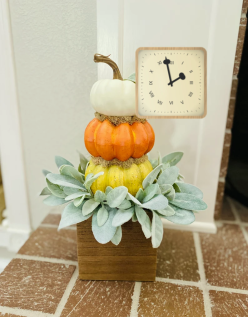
1h58
